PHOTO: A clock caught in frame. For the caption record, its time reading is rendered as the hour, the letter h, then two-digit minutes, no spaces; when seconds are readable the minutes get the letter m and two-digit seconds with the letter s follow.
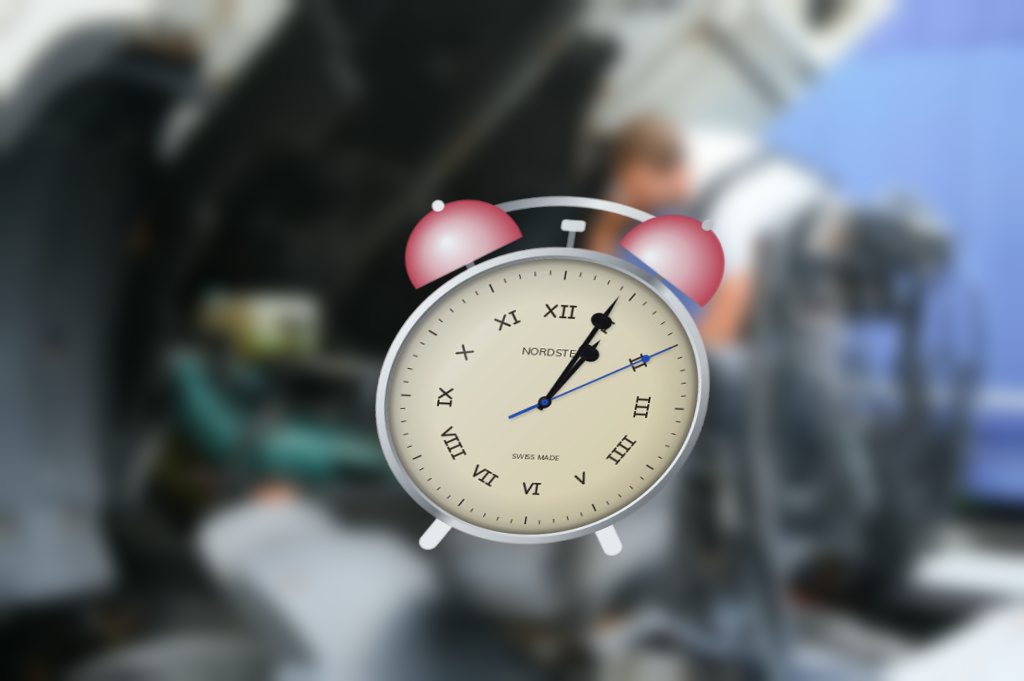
1h04m10s
